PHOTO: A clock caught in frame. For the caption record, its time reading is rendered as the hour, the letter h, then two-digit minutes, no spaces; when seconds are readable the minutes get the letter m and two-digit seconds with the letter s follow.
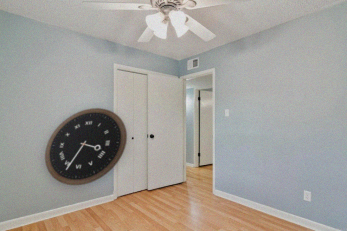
3h34
